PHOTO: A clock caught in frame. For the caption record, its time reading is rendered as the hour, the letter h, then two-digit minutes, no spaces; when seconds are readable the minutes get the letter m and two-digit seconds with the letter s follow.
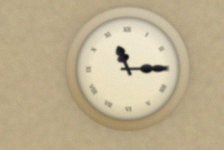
11h15
